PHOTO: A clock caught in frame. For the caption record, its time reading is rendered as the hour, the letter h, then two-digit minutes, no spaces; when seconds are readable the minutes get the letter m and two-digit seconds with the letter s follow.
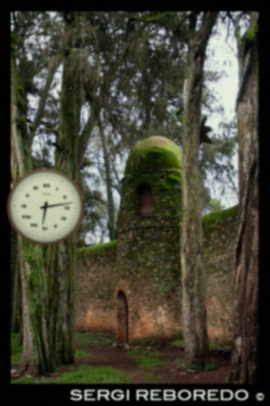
6h13
